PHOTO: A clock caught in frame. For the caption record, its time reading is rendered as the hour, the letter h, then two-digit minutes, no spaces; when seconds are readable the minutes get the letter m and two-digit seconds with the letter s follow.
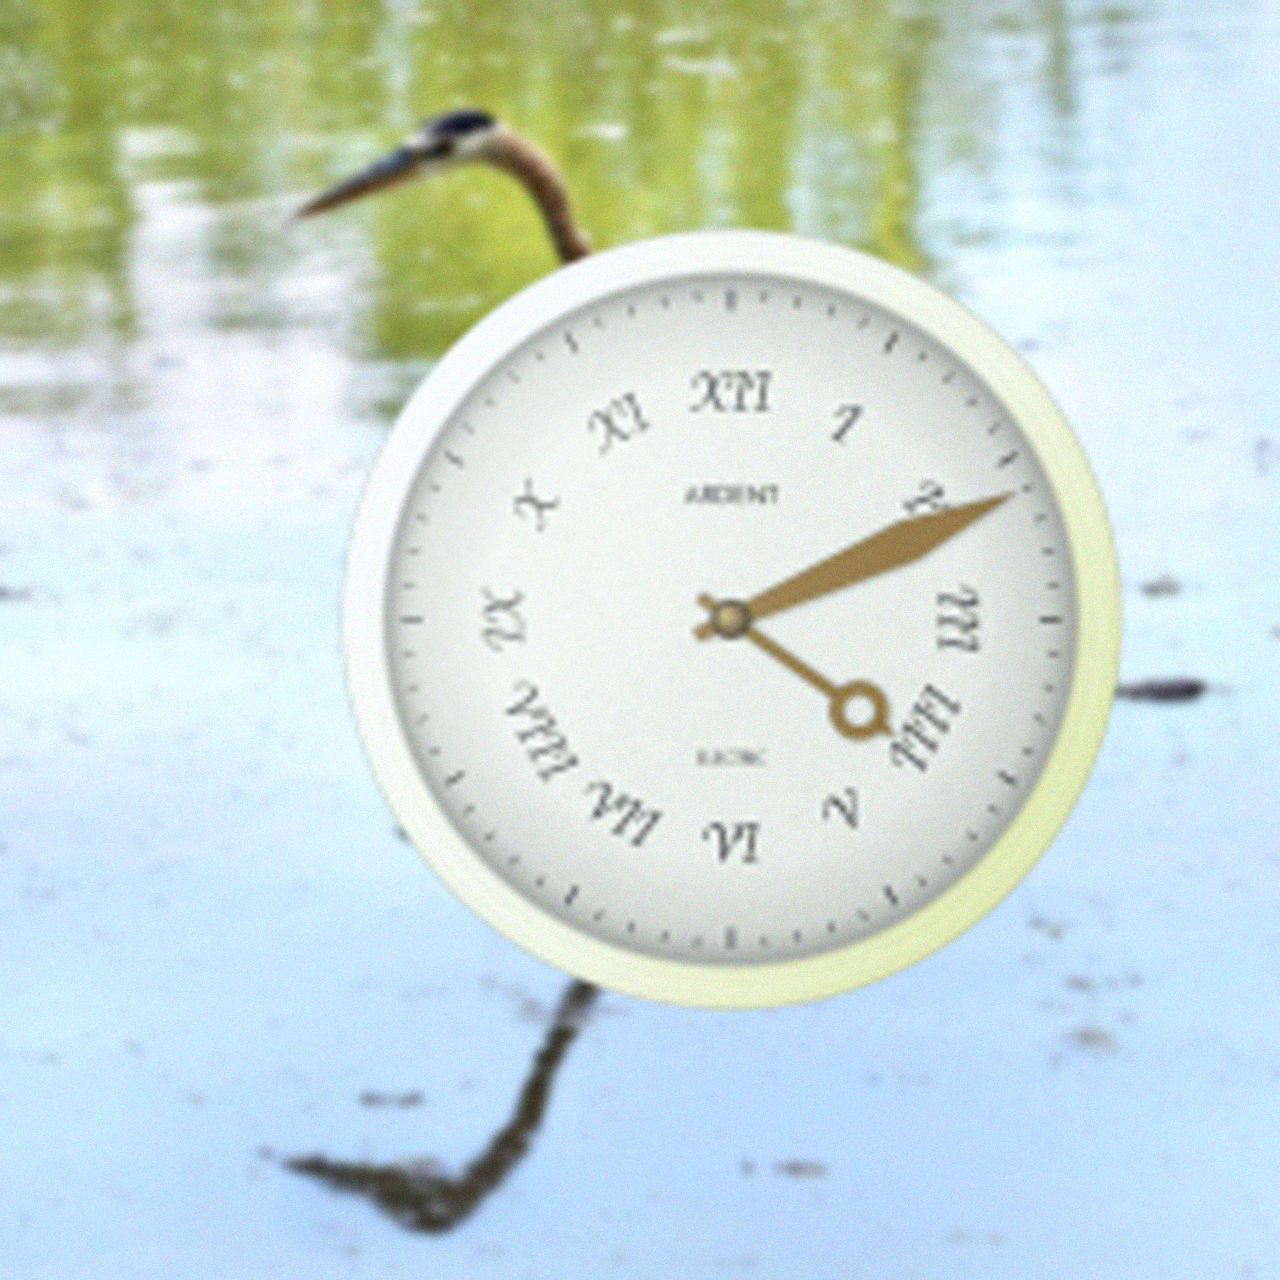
4h11
